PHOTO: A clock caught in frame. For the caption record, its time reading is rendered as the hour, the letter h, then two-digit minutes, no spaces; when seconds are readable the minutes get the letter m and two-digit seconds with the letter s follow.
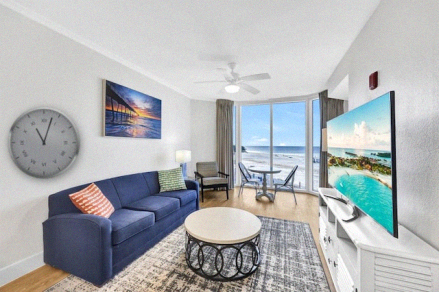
11h03
